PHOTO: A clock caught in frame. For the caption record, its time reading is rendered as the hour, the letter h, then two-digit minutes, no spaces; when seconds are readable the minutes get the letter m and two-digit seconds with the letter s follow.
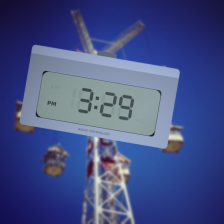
3h29
